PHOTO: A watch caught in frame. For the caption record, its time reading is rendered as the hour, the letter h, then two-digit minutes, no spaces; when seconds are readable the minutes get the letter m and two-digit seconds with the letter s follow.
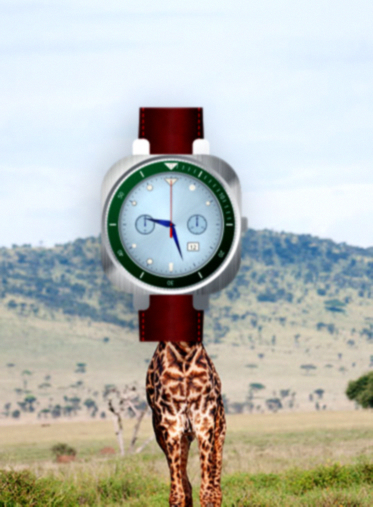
9h27
